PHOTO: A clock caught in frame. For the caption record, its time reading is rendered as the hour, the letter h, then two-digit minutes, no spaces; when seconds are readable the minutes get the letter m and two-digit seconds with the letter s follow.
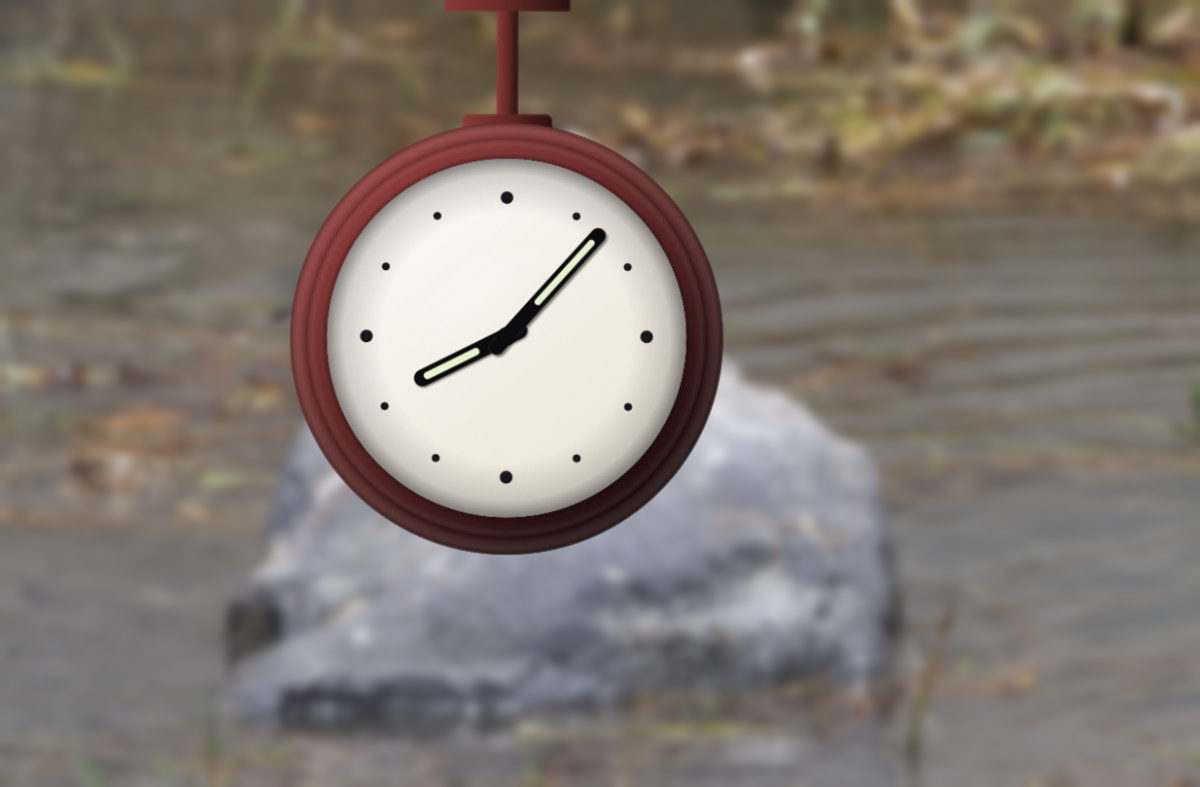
8h07
